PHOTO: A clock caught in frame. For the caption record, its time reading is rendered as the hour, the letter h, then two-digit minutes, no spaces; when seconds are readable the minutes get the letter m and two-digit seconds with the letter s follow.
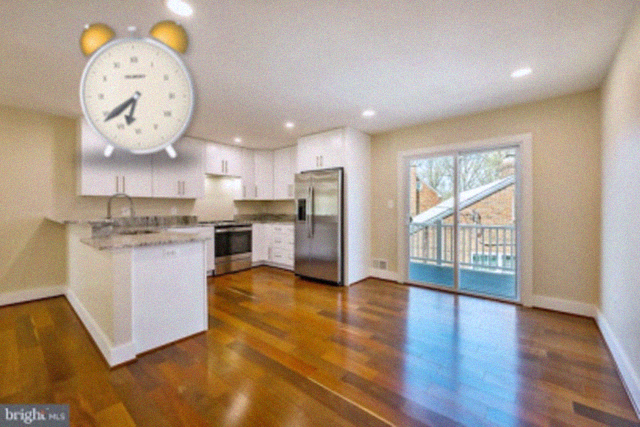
6h39
